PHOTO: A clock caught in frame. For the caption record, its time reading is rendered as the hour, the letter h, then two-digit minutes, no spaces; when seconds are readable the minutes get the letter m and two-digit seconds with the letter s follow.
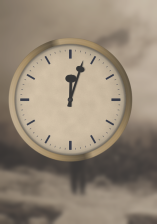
12h03
